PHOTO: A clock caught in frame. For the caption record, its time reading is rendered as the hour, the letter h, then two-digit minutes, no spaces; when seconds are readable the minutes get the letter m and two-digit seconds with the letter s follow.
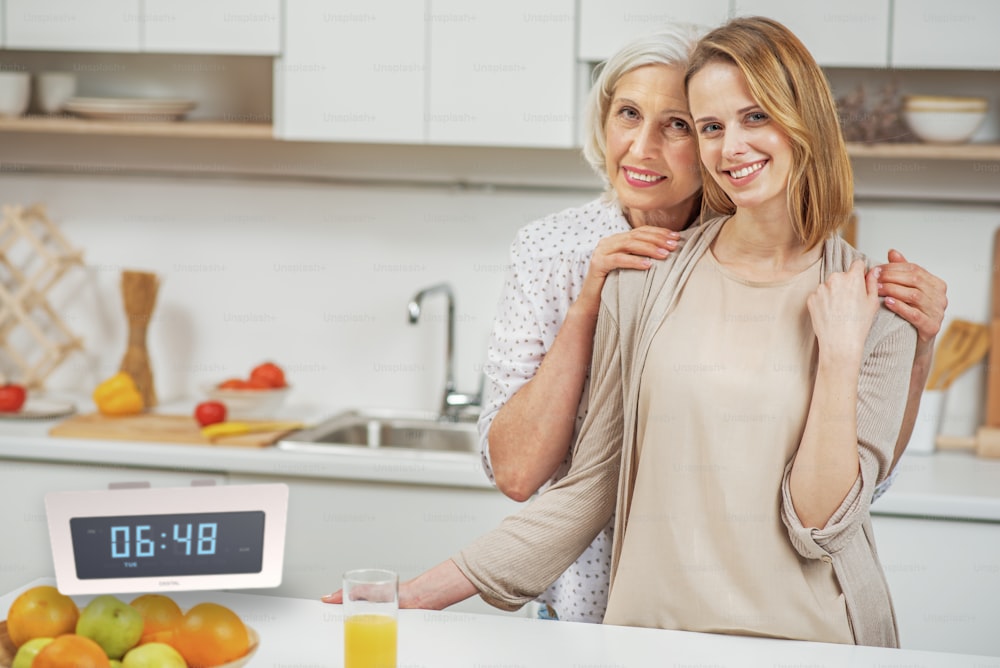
6h48
